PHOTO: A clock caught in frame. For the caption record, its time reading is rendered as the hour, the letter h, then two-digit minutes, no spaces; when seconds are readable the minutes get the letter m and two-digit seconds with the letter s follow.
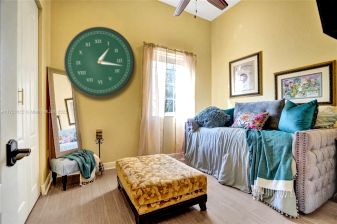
1h17
